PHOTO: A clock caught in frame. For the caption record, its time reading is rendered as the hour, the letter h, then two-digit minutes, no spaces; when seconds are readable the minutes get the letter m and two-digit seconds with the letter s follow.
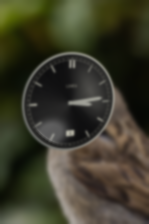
3h14
